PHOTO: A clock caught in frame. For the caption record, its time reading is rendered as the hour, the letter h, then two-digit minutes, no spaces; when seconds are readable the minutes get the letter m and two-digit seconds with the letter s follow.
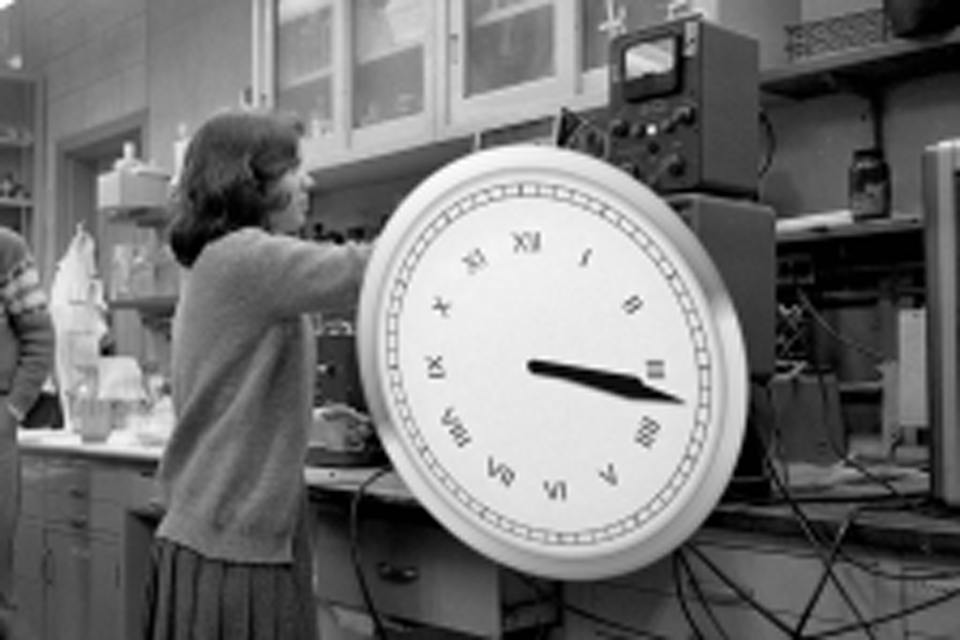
3h17
